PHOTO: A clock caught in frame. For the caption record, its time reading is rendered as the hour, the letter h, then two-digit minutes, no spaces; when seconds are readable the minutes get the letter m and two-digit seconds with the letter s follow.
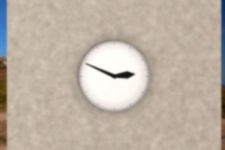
2h49
